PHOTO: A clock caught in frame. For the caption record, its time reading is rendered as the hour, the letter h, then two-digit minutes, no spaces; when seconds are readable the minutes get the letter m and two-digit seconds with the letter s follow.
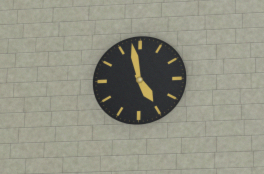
4h58
